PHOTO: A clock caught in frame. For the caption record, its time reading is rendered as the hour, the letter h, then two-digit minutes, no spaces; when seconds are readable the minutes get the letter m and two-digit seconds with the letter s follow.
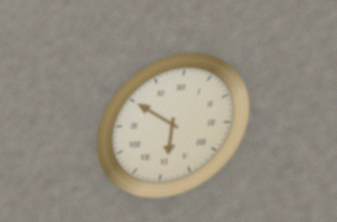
5h50
